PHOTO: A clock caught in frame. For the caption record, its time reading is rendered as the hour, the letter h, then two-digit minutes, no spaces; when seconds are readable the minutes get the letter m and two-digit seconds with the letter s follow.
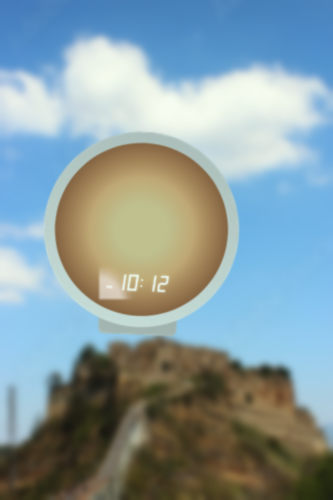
10h12
